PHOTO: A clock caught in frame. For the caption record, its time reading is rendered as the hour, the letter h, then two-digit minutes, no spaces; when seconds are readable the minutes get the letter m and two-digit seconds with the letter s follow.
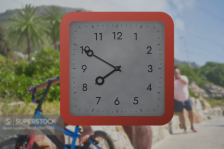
7h50
